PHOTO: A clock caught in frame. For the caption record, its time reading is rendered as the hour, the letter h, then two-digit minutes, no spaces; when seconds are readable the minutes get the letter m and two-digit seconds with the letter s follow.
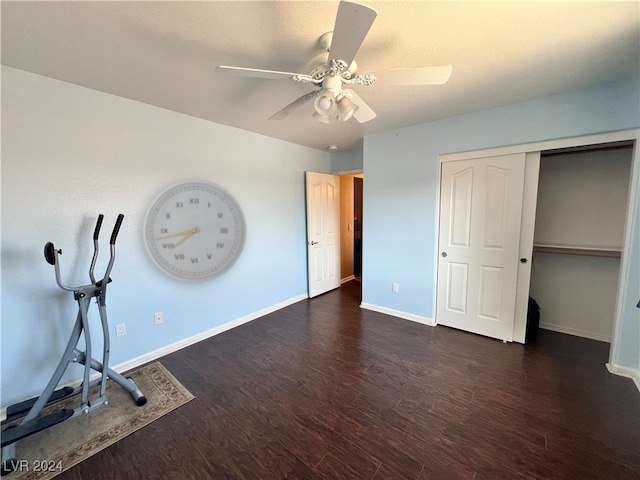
7h43
